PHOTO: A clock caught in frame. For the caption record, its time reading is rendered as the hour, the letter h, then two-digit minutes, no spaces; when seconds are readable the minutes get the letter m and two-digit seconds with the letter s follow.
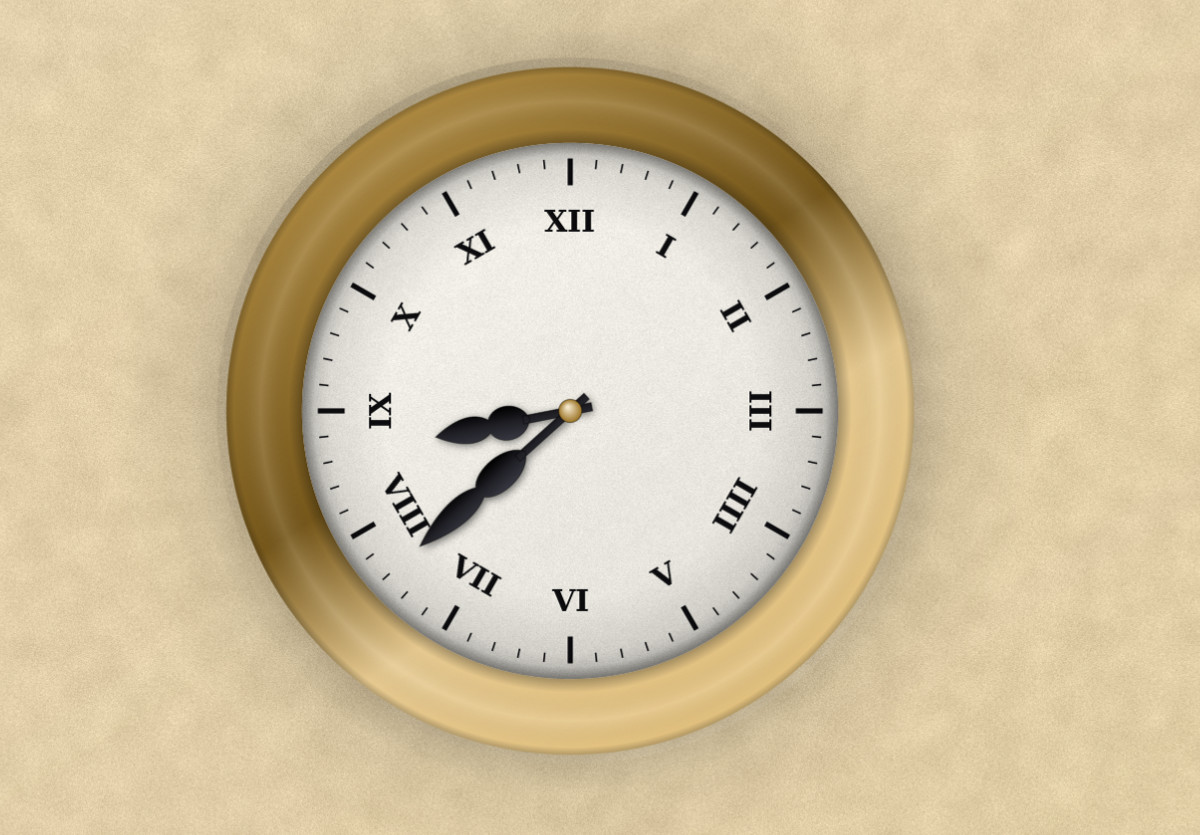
8h38
